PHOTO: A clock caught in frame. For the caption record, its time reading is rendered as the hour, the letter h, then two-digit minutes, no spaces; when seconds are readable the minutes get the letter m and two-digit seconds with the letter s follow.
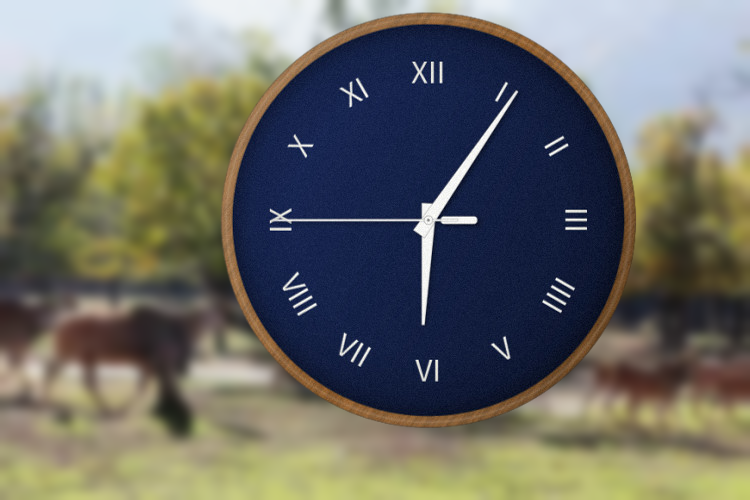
6h05m45s
